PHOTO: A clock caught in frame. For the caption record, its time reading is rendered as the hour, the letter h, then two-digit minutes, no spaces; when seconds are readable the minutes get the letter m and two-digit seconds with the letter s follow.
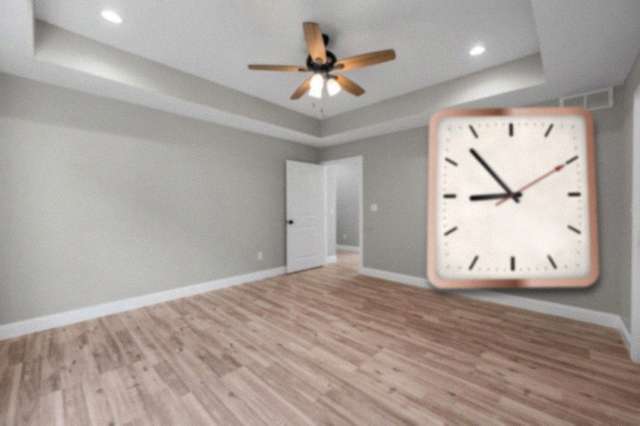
8h53m10s
